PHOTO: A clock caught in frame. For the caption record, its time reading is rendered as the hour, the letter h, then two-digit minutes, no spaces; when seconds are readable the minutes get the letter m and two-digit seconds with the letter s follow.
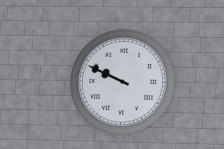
9h49
